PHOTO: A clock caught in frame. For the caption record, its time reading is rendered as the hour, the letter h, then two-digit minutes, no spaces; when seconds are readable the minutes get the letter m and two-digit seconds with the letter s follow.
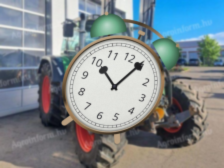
10h04
